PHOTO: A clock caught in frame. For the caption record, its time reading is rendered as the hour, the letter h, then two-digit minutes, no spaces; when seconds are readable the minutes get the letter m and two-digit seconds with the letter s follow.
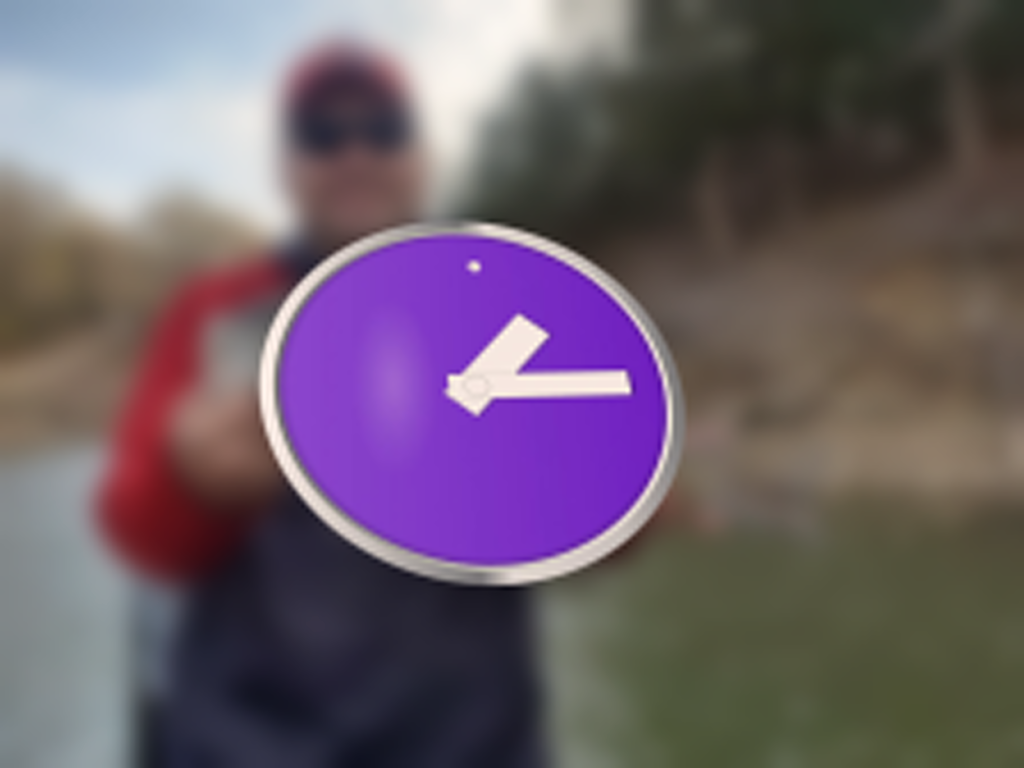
1h14
